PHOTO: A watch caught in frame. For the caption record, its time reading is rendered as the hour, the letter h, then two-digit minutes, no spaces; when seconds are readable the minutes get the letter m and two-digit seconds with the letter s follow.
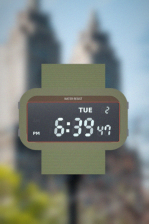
6h39m47s
